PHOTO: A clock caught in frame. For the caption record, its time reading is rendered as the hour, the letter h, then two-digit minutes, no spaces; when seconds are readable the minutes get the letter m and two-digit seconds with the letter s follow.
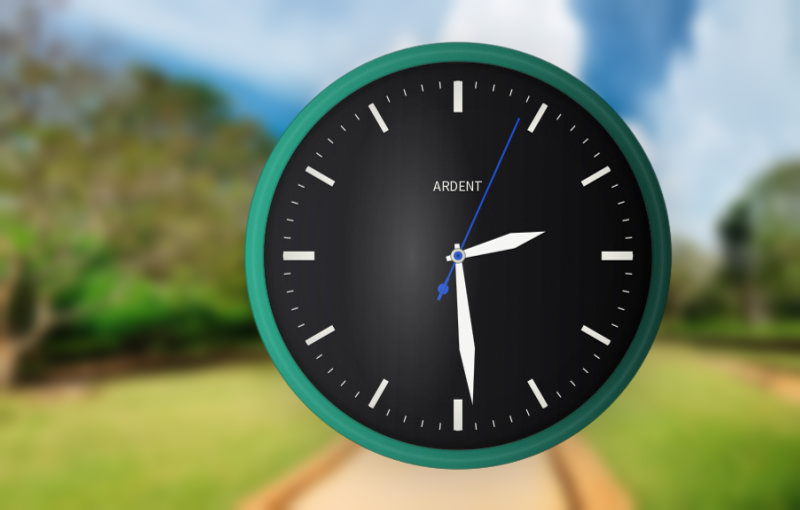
2h29m04s
